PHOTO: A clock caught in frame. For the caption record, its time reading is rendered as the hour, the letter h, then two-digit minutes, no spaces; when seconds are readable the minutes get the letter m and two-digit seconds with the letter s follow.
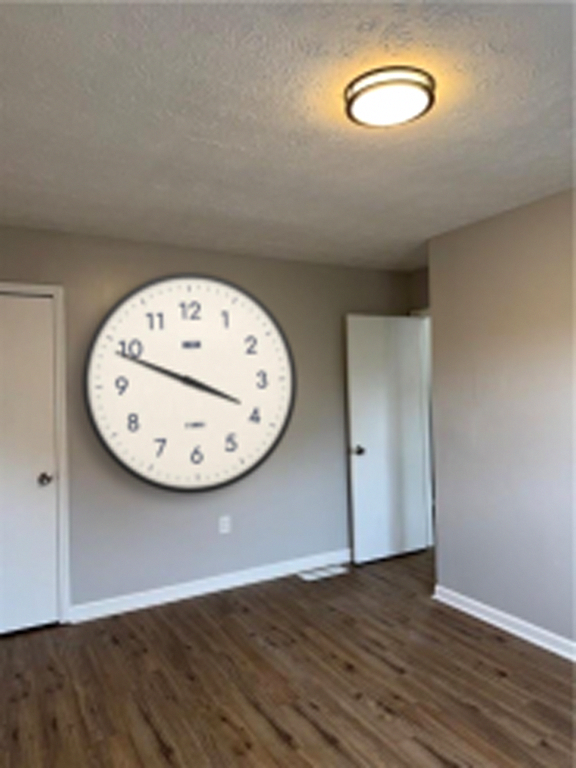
3h49
